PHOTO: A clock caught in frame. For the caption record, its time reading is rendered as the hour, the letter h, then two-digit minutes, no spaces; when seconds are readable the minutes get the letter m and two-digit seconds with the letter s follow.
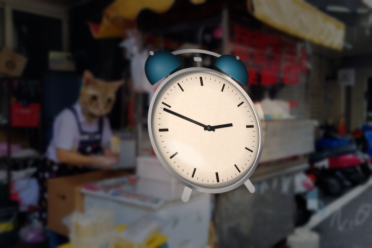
2h49
